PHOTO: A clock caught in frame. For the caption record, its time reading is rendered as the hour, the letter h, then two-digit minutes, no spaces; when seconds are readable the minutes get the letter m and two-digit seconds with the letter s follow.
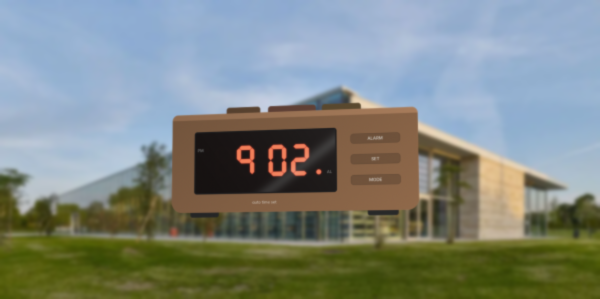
9h02
